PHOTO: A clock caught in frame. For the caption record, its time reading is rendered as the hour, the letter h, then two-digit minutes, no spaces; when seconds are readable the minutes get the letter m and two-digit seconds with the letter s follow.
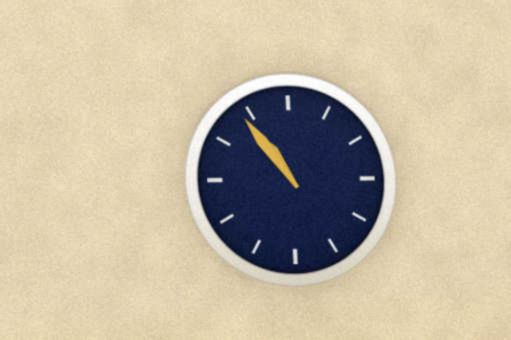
10h54
